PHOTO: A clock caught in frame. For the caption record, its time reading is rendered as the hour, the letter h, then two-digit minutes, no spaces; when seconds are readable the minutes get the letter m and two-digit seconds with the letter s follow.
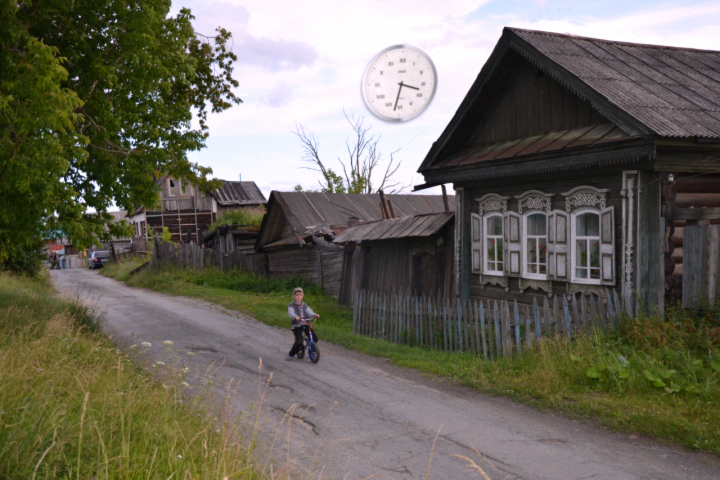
3h32
